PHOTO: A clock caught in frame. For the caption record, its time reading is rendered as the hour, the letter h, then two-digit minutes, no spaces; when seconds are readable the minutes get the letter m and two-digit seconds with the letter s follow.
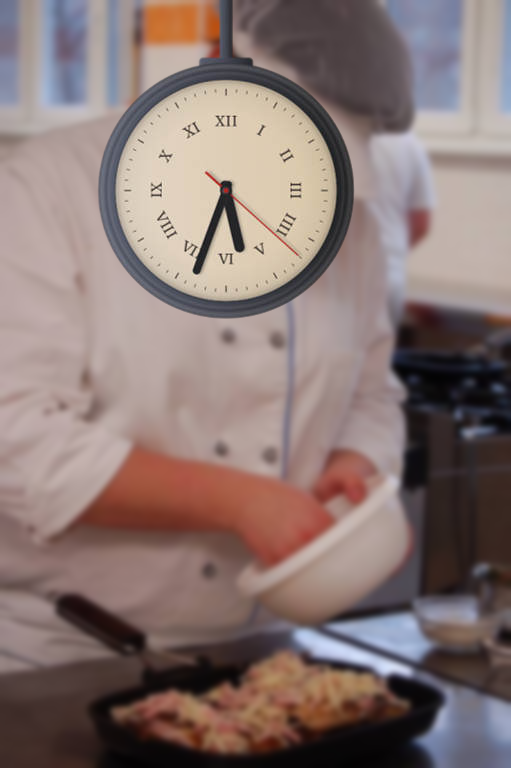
5h33m22s
